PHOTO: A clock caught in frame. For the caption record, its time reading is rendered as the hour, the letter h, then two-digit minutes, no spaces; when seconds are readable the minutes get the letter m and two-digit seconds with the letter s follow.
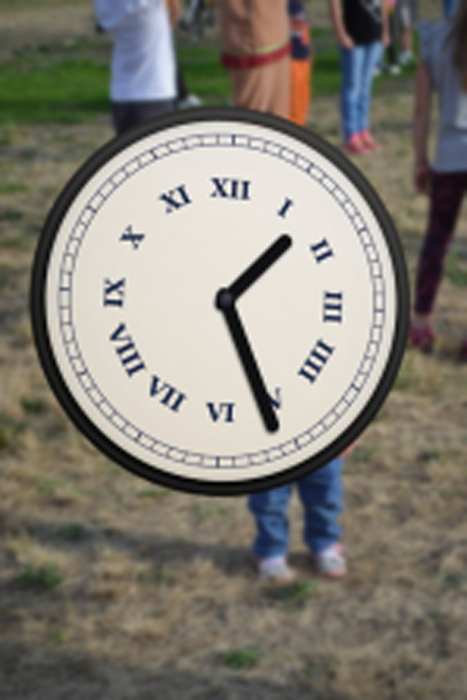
1h26
